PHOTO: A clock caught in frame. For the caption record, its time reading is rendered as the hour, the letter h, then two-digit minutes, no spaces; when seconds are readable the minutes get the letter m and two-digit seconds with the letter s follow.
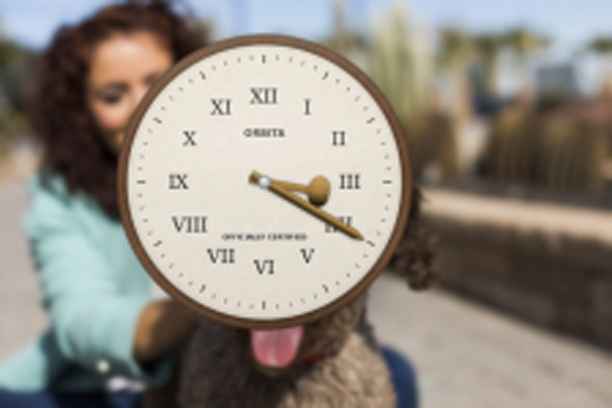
3h20
